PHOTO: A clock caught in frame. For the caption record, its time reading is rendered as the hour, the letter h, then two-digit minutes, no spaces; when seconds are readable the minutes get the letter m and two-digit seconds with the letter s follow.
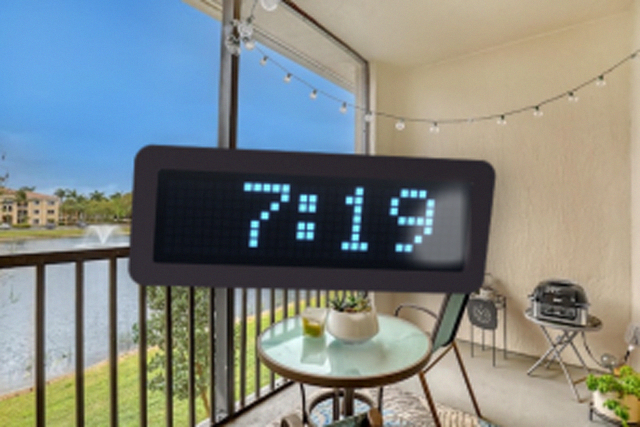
7h19
